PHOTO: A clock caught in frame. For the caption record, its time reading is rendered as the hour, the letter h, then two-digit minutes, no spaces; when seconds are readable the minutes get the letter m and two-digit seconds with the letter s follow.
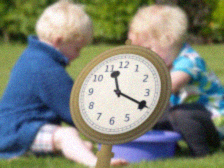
11h19
